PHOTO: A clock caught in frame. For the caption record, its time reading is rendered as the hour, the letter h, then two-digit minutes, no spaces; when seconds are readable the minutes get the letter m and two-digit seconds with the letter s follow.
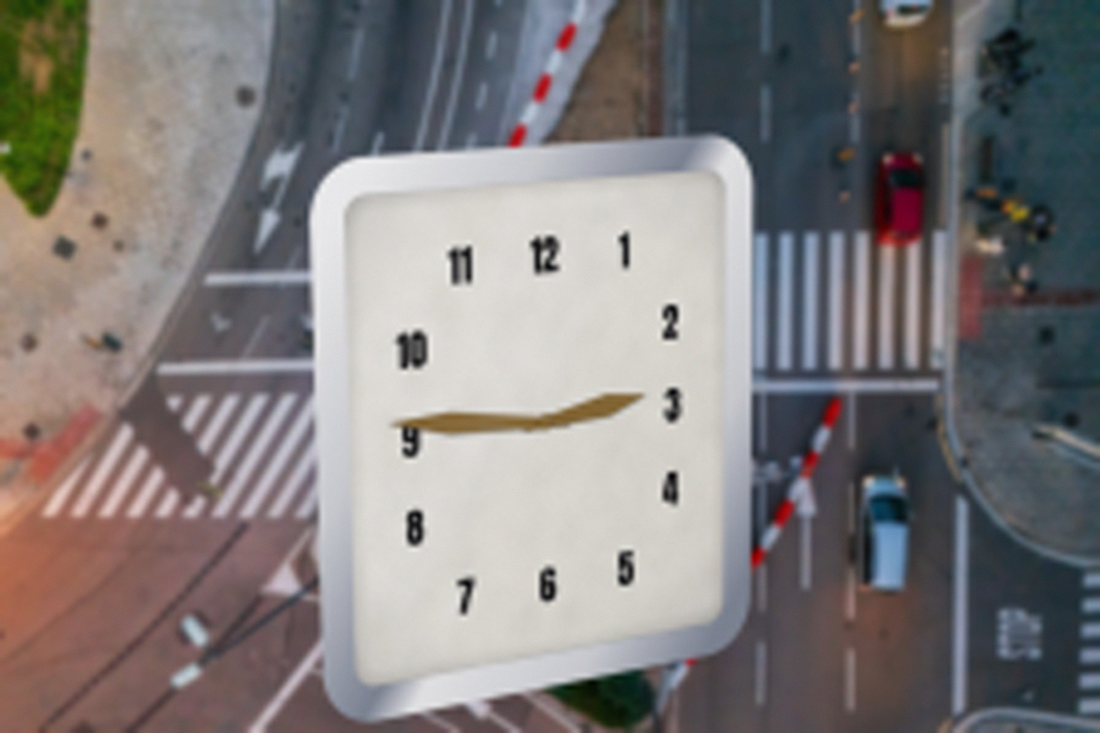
2h46
